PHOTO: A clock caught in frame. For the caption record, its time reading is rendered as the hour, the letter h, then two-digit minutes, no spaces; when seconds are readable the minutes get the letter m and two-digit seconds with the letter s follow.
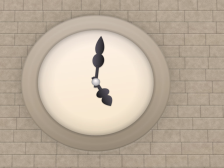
5h01
